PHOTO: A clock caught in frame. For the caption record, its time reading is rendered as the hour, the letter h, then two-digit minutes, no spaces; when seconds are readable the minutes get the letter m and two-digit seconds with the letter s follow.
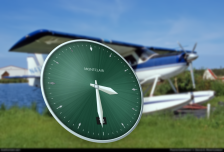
3h30
